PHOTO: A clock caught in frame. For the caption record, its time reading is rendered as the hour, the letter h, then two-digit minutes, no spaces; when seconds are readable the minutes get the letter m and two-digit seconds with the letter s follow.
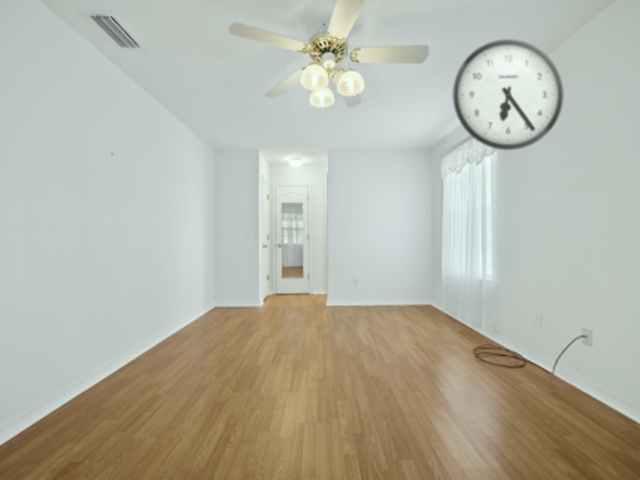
6h24
